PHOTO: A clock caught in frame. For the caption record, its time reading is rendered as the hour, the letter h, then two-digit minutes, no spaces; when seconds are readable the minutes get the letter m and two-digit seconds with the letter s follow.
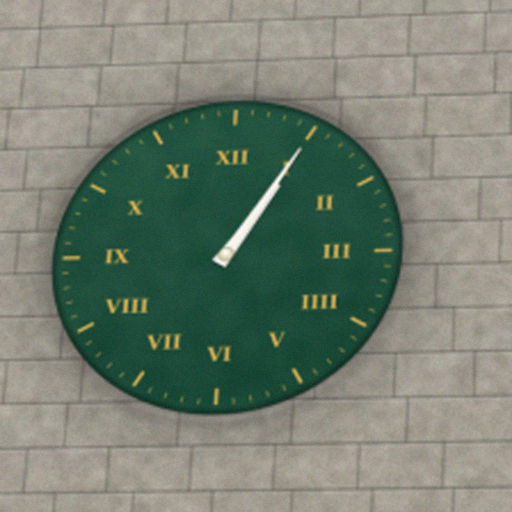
1h05
